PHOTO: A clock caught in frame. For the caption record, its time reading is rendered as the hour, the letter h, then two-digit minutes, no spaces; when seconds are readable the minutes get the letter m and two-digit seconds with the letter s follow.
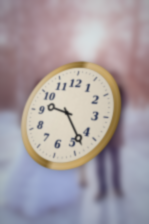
9h23
